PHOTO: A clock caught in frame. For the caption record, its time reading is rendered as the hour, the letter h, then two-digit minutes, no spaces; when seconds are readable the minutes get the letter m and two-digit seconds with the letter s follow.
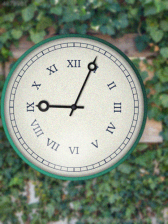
9h04
